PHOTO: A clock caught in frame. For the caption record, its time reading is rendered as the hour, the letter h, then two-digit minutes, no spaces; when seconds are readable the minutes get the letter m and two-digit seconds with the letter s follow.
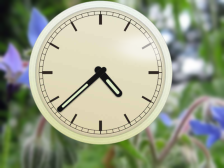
4h38
